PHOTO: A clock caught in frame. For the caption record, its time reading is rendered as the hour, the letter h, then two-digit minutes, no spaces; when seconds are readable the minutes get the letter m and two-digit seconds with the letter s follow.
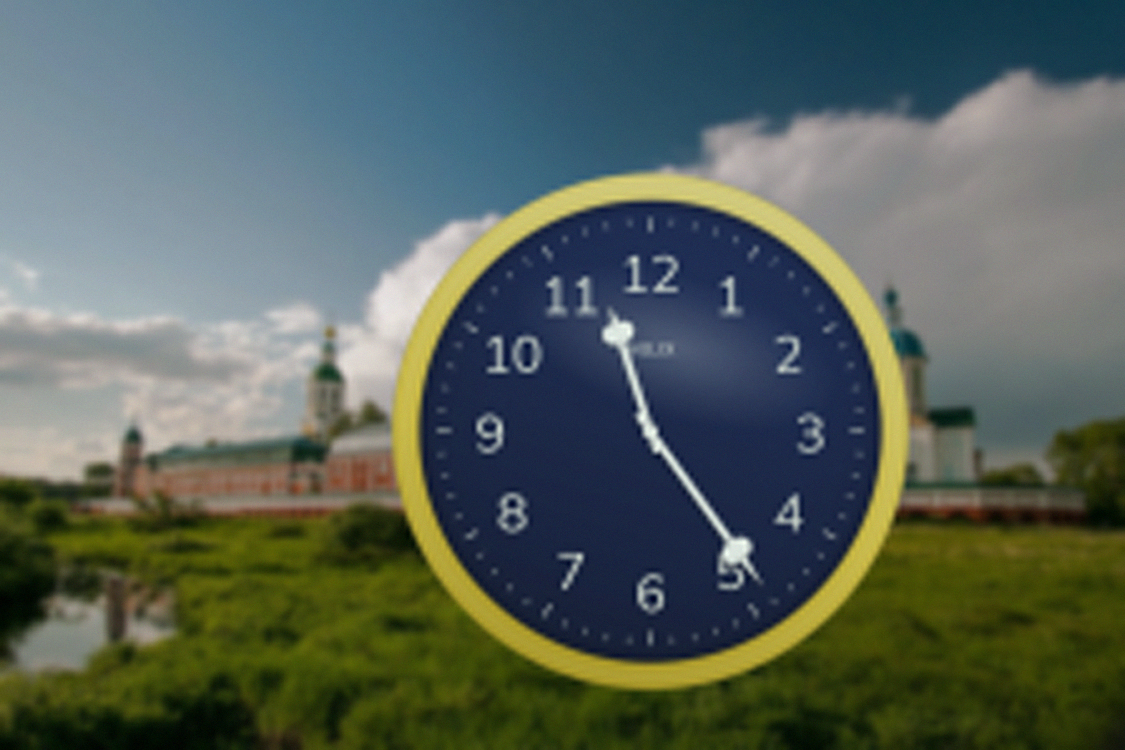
11h24
